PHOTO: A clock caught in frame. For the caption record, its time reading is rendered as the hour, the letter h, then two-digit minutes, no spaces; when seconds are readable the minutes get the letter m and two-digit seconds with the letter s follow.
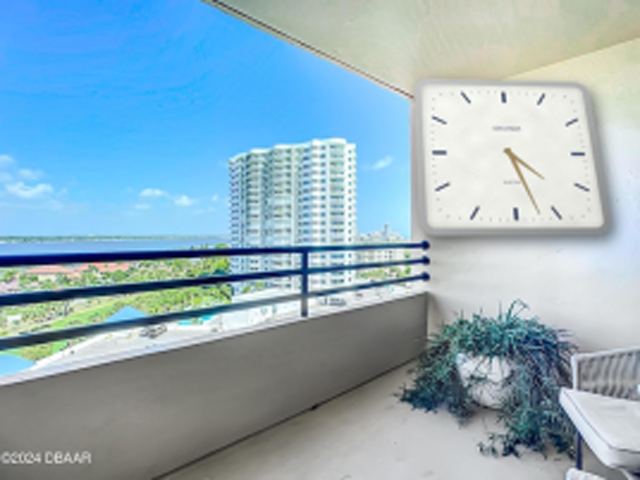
4h27
